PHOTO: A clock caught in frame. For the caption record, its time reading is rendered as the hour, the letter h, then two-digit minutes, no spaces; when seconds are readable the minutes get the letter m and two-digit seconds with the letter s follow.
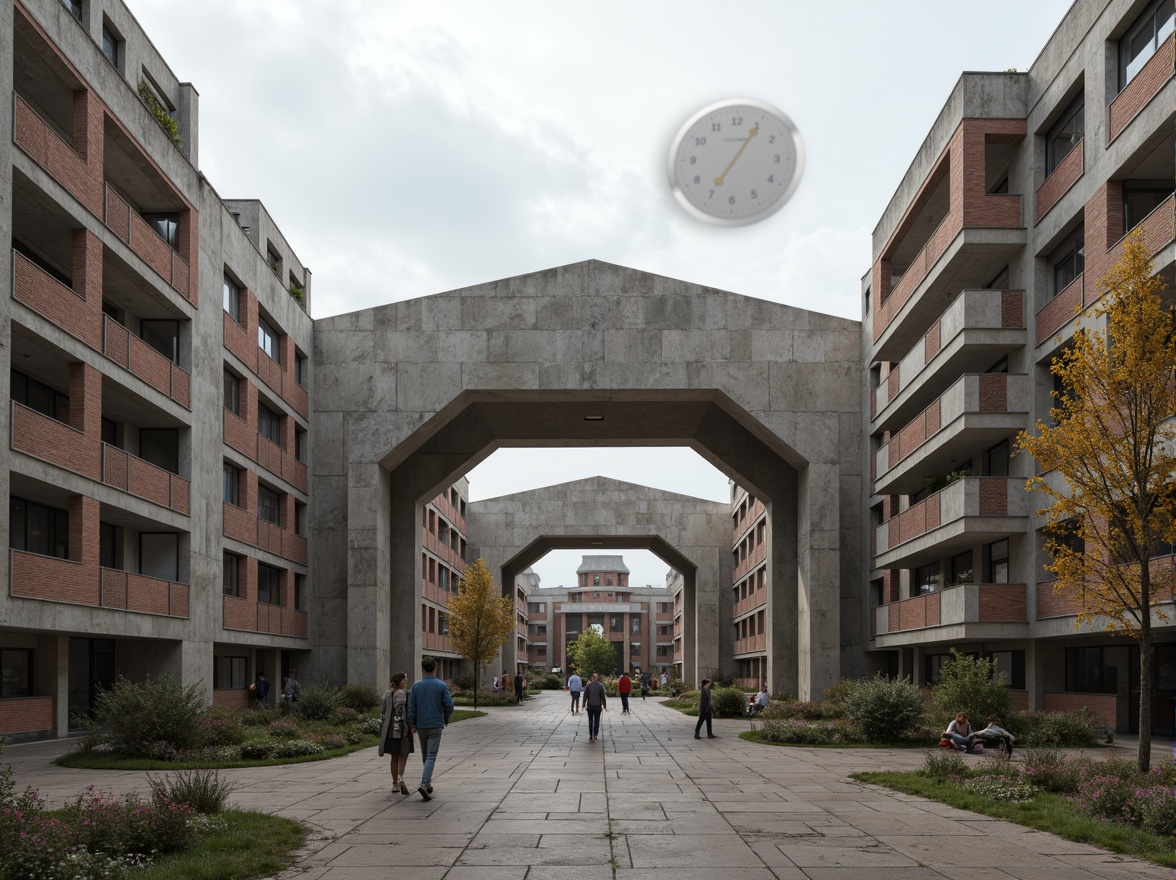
7h05
